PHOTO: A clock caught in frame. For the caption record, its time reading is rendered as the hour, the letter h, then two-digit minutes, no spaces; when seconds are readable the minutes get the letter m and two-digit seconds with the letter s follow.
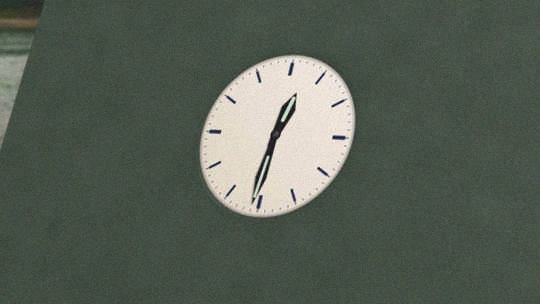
12h31
